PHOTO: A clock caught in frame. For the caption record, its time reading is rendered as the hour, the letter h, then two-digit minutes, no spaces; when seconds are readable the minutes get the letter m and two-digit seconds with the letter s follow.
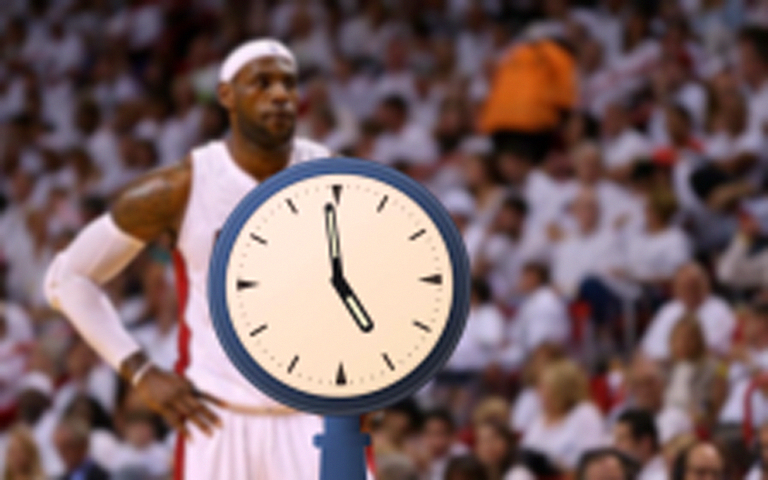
4h59
